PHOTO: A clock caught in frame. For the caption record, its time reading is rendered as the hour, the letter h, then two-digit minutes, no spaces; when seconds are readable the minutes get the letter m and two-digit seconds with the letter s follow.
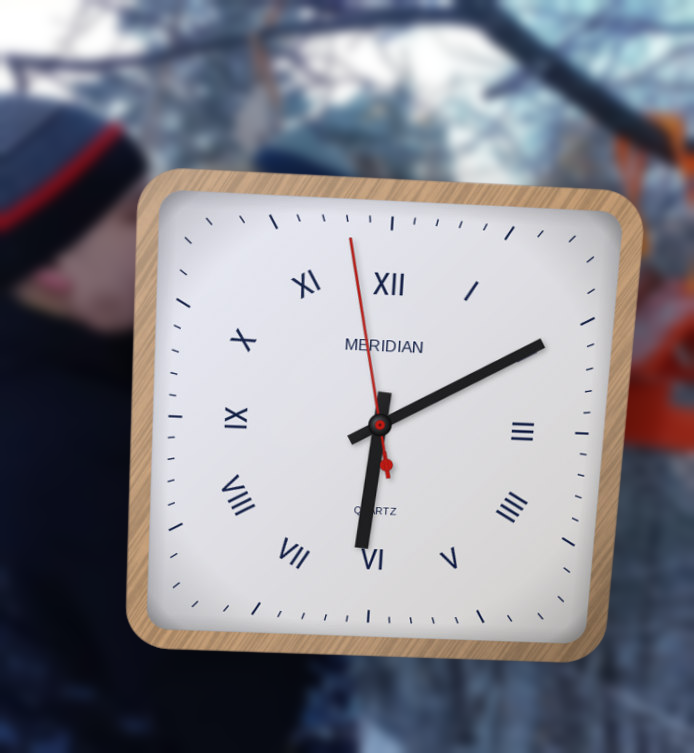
6h09m58s
